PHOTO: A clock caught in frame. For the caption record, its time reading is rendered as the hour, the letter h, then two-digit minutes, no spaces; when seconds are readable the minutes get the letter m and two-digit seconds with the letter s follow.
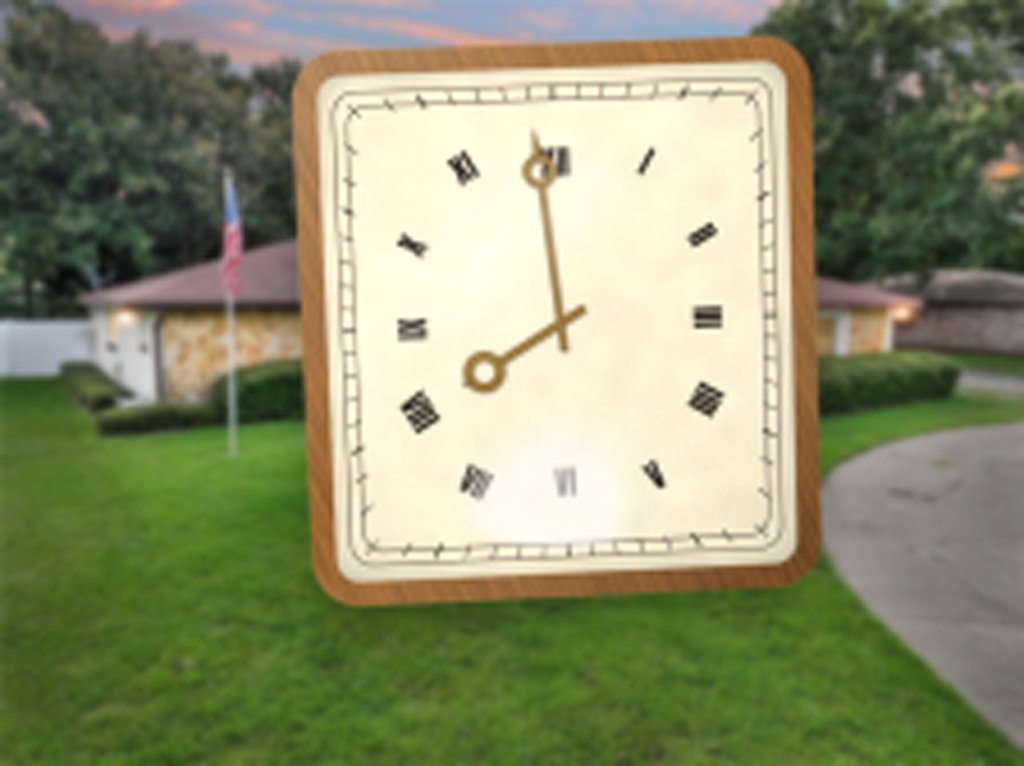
7h59
